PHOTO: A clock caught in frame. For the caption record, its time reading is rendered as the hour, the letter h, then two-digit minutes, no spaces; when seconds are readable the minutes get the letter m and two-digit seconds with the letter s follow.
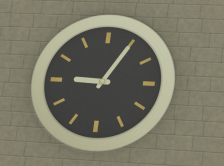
9h05
